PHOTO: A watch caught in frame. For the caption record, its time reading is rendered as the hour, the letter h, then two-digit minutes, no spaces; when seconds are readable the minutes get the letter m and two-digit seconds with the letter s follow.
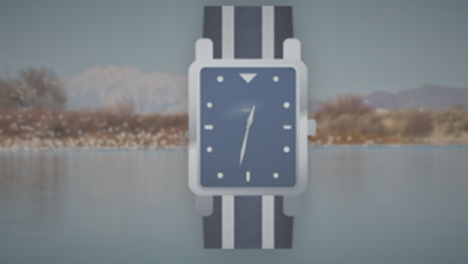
12h32
